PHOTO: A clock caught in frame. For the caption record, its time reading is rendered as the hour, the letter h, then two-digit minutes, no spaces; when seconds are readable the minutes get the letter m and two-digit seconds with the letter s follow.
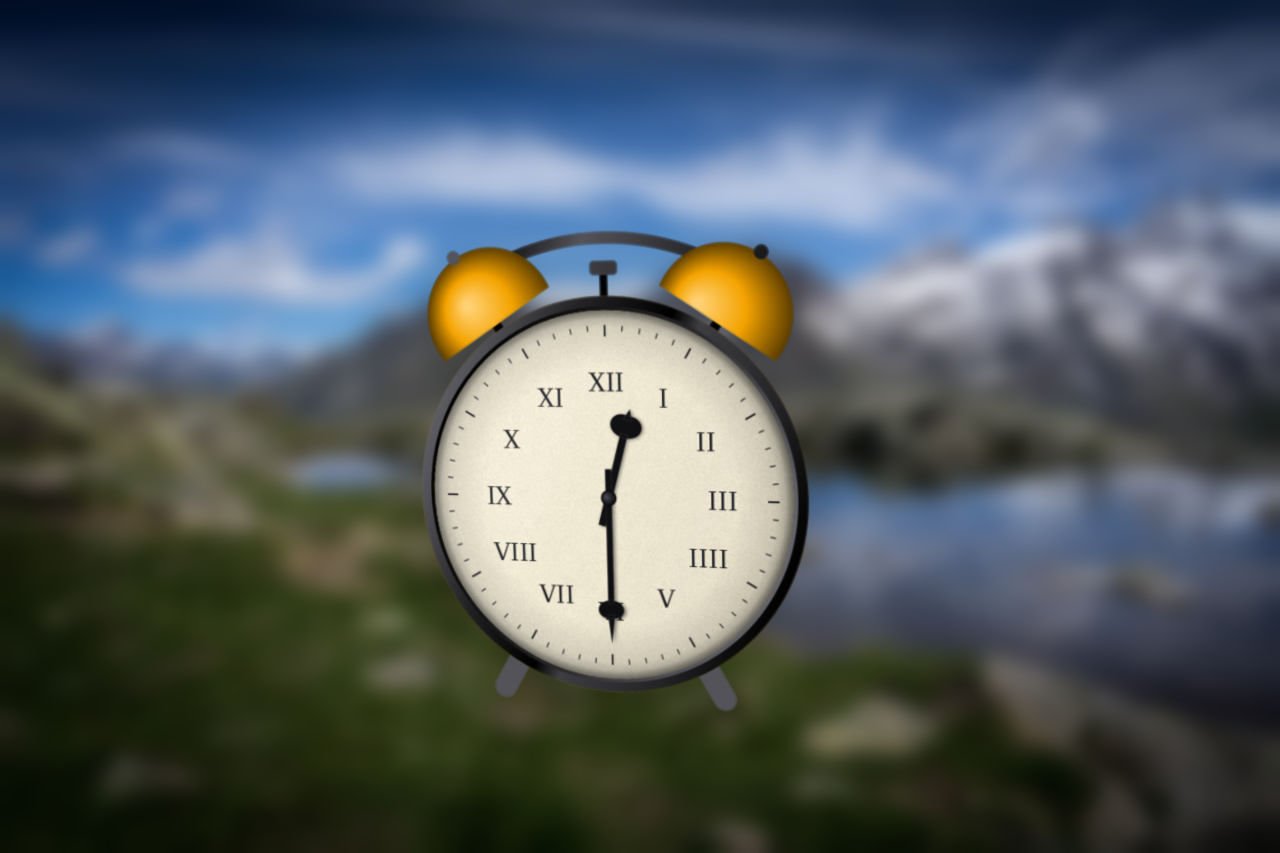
12h30
